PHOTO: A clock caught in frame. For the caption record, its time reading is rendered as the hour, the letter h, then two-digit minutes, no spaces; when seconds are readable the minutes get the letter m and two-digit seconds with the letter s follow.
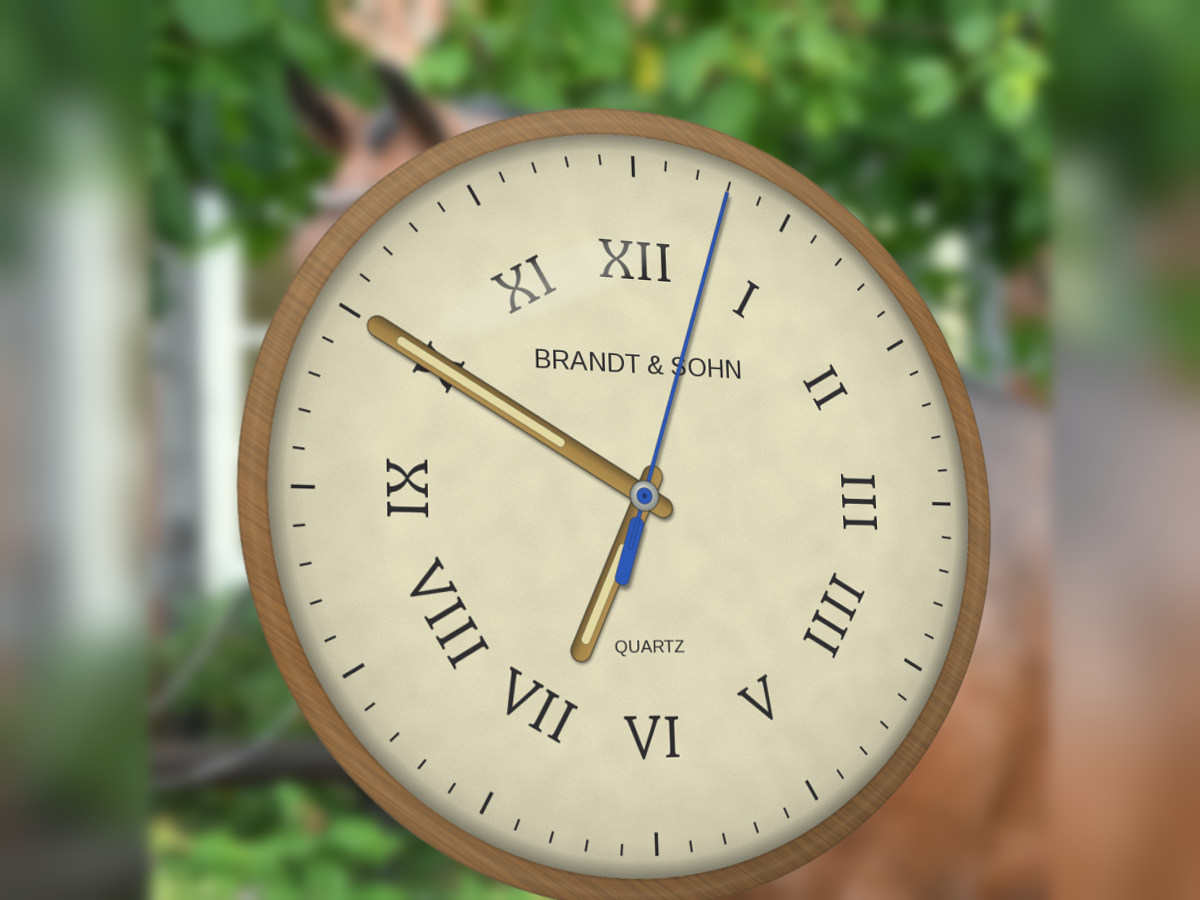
6h50m03s
